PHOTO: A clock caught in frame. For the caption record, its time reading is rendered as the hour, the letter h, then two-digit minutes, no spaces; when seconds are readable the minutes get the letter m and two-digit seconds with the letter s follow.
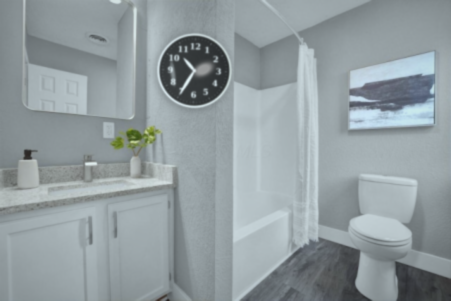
10h35
